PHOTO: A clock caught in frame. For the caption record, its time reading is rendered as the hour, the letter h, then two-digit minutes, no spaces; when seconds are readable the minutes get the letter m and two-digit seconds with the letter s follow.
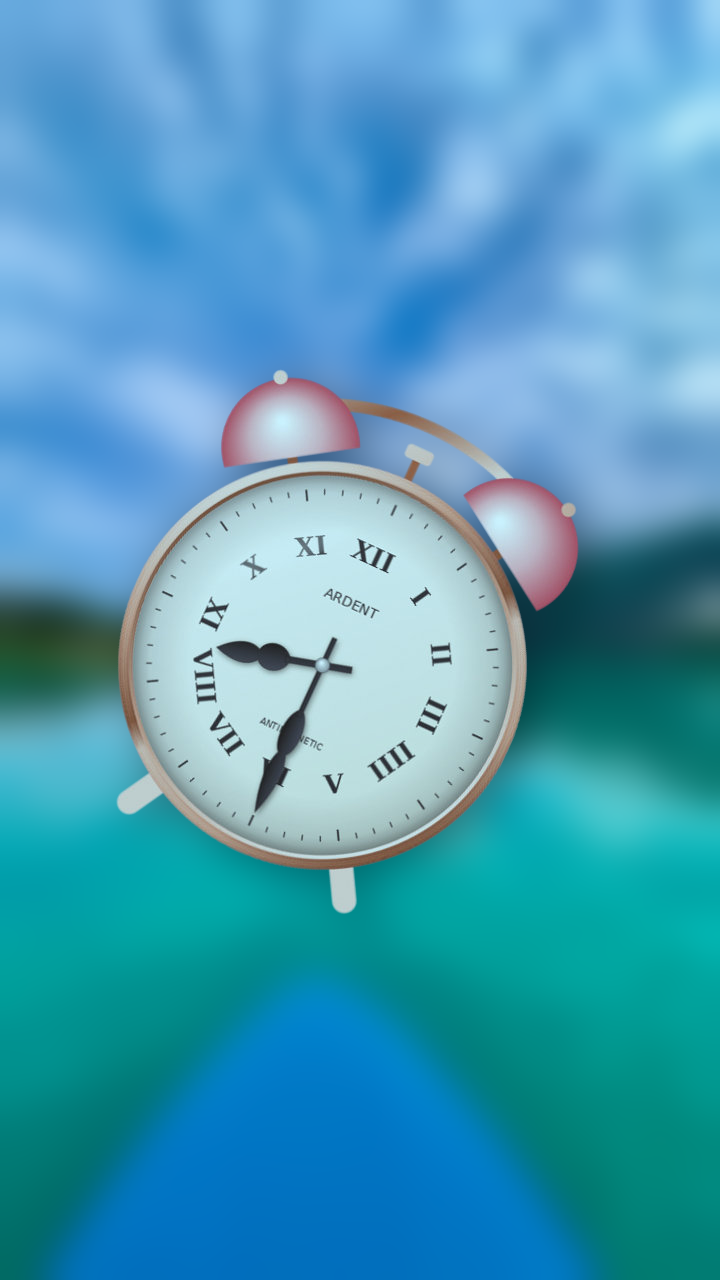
8h30
